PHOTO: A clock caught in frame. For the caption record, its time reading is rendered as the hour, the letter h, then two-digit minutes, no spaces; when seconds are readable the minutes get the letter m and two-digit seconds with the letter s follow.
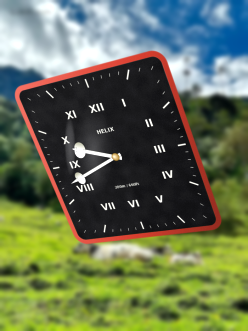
9h42
